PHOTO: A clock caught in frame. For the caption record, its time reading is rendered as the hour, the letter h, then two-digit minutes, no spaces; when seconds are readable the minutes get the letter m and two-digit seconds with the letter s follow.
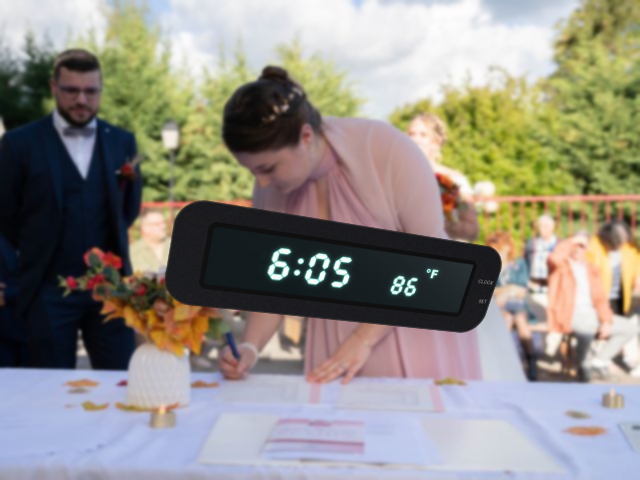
6h05
